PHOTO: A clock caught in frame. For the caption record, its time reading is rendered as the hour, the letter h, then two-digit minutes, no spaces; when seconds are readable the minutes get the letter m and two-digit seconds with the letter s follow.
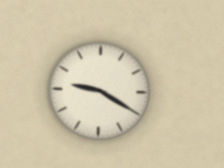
9h20
